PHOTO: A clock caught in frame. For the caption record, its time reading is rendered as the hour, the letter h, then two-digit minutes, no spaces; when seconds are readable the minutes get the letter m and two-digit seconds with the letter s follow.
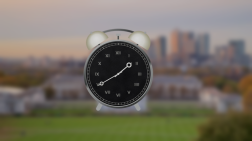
1h40
